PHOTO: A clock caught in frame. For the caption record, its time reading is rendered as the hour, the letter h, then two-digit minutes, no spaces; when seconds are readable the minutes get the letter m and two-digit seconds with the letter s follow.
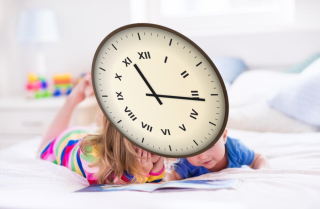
11h16
